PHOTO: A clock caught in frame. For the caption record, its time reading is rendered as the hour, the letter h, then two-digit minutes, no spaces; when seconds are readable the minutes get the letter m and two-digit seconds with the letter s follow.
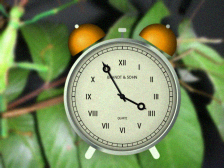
3h55
